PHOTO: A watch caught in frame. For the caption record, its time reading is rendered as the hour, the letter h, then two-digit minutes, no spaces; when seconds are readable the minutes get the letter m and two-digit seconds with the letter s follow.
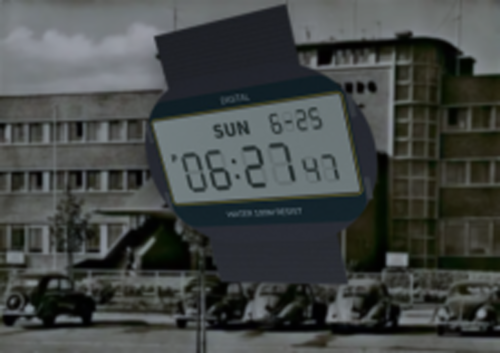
6h27m47s
